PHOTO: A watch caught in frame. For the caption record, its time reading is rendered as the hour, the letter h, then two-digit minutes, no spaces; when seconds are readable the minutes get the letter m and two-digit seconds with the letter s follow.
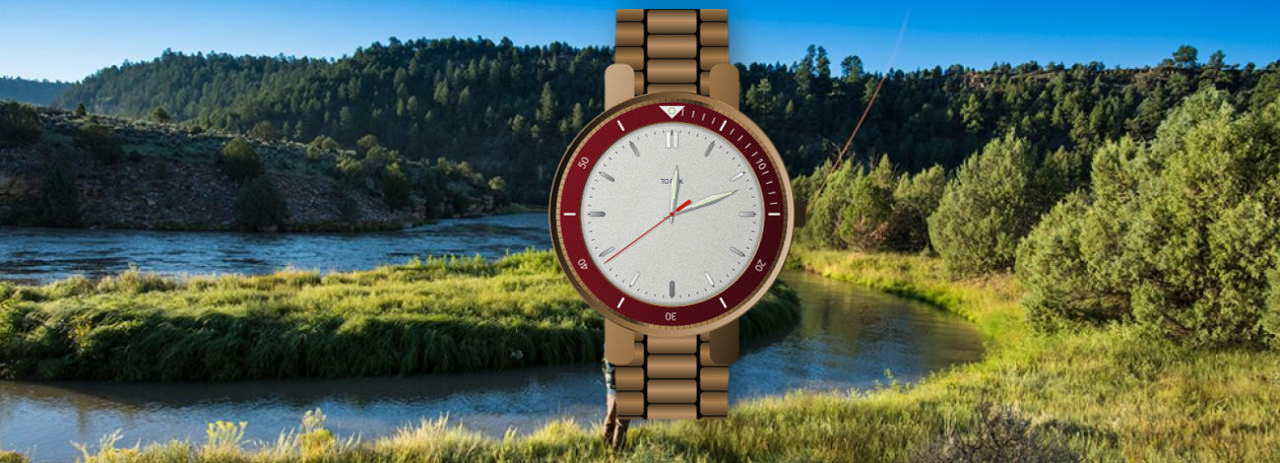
12h11m39s
